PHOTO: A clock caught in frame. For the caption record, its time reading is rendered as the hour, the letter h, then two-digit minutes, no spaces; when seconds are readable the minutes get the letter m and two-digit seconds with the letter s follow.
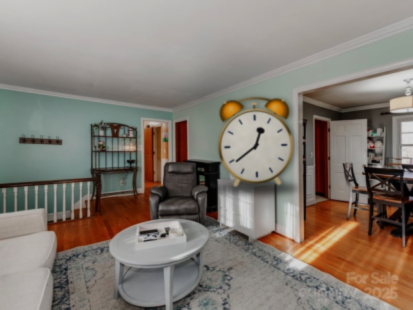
12h39
